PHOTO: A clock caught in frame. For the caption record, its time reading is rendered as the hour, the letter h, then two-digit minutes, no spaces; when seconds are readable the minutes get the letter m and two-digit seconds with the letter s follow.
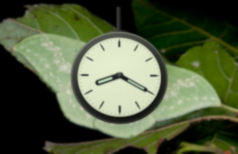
8h20
